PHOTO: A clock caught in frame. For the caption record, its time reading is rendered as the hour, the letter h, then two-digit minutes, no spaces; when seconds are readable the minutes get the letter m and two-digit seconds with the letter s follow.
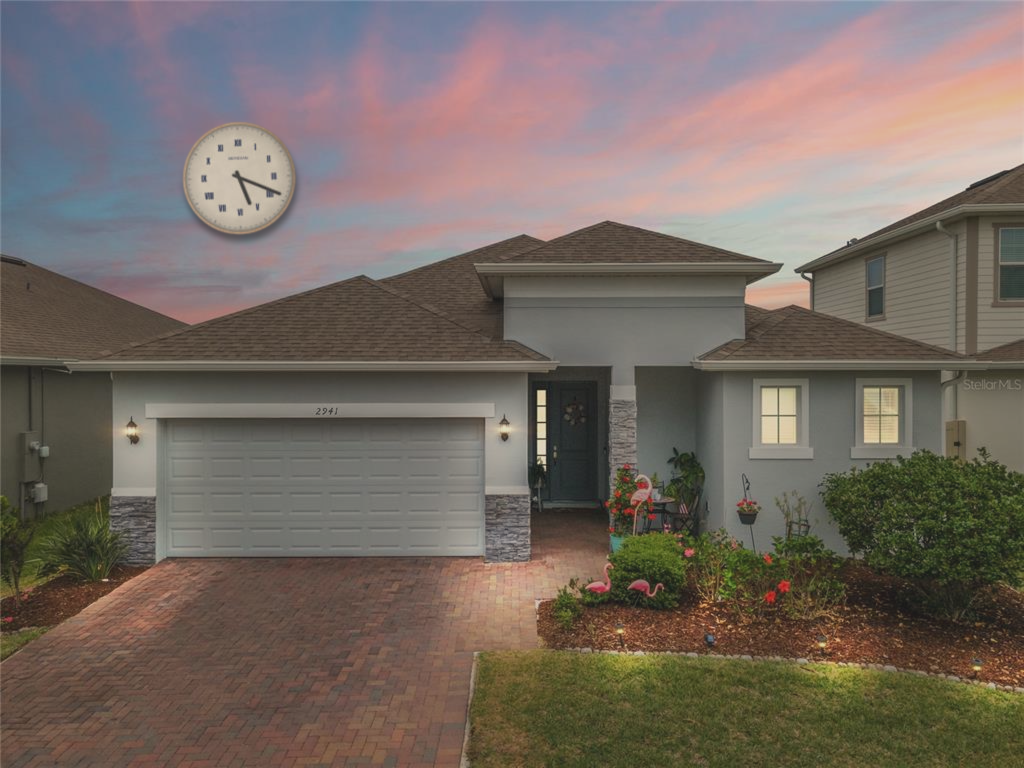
5h19
